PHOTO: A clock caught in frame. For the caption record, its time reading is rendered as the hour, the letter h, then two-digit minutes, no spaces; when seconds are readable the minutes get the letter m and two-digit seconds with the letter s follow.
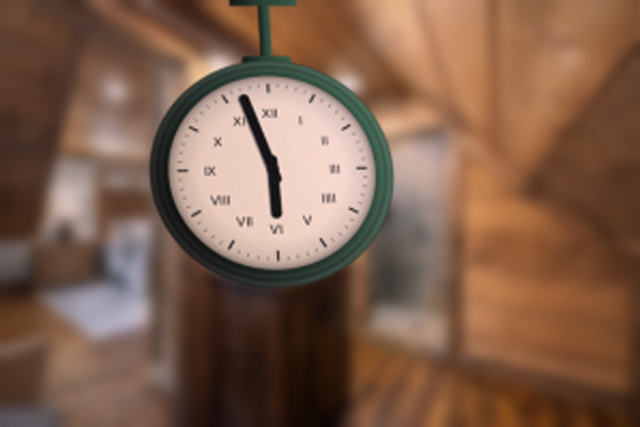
5h57
